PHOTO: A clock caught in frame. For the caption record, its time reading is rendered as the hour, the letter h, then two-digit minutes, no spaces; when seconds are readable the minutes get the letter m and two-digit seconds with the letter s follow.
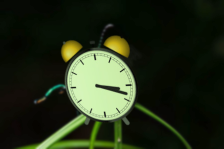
3h18
